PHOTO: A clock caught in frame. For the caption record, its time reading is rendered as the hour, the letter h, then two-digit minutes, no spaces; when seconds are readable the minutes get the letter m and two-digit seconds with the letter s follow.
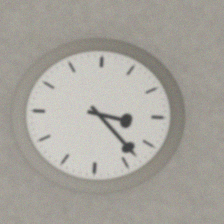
3h23
